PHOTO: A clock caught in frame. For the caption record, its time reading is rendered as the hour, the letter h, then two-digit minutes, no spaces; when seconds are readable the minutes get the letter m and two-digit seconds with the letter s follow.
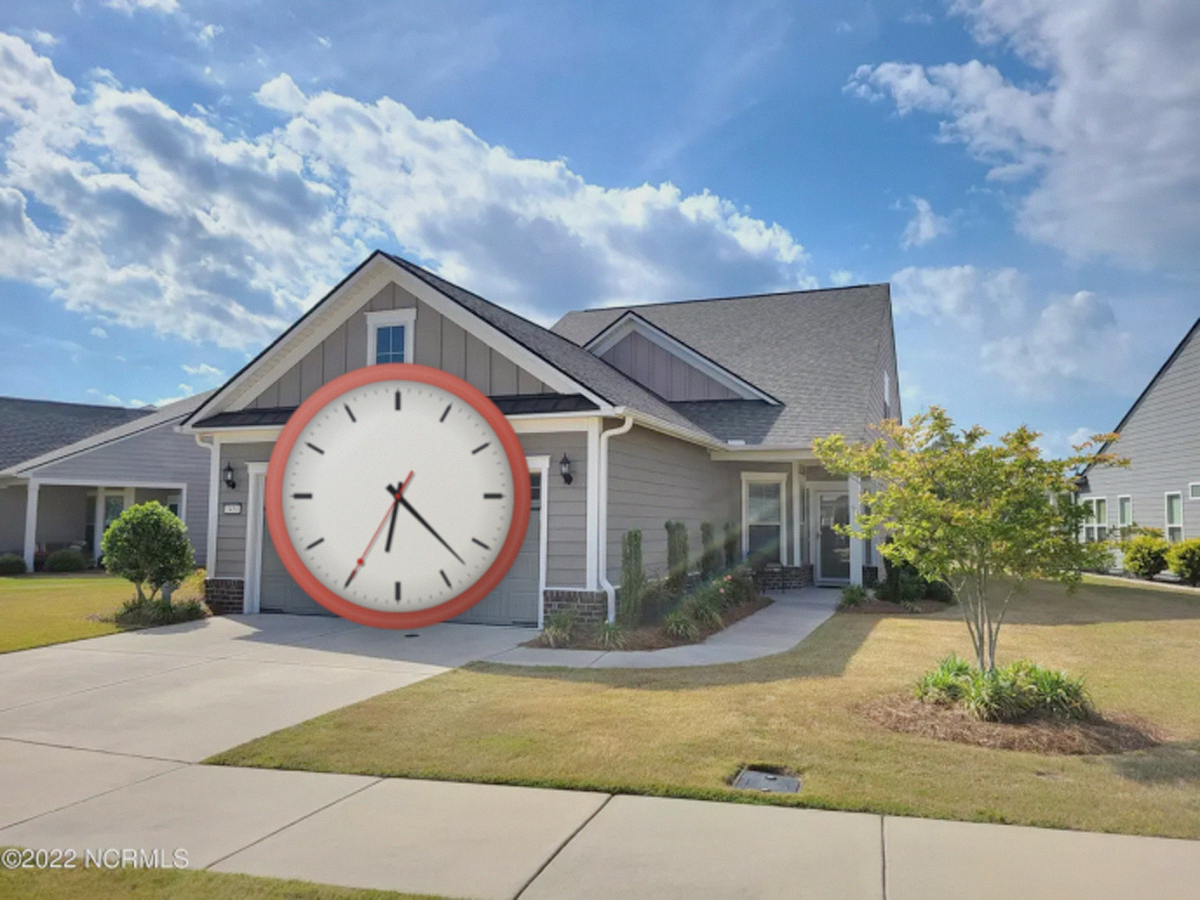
6h22m35s
